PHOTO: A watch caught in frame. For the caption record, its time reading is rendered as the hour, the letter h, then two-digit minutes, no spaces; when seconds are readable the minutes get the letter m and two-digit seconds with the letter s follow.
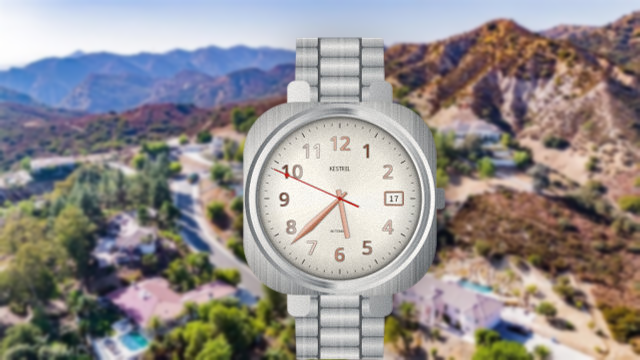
5h37m49s
